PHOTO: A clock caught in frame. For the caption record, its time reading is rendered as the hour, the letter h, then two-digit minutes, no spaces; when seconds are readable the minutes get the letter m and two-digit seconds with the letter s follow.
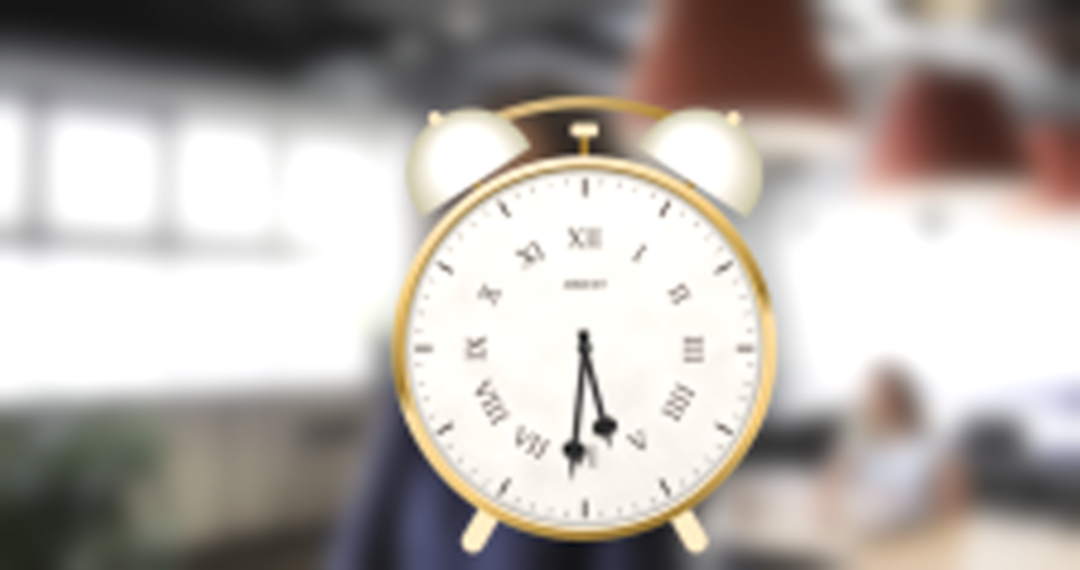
5h31
